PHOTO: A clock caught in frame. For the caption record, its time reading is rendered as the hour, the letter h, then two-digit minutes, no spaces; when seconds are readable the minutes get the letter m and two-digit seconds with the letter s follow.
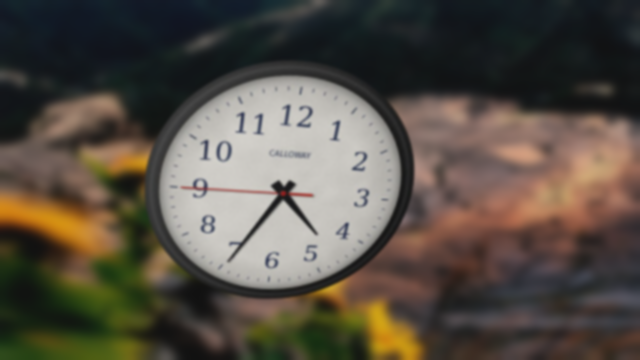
4h34m45s
